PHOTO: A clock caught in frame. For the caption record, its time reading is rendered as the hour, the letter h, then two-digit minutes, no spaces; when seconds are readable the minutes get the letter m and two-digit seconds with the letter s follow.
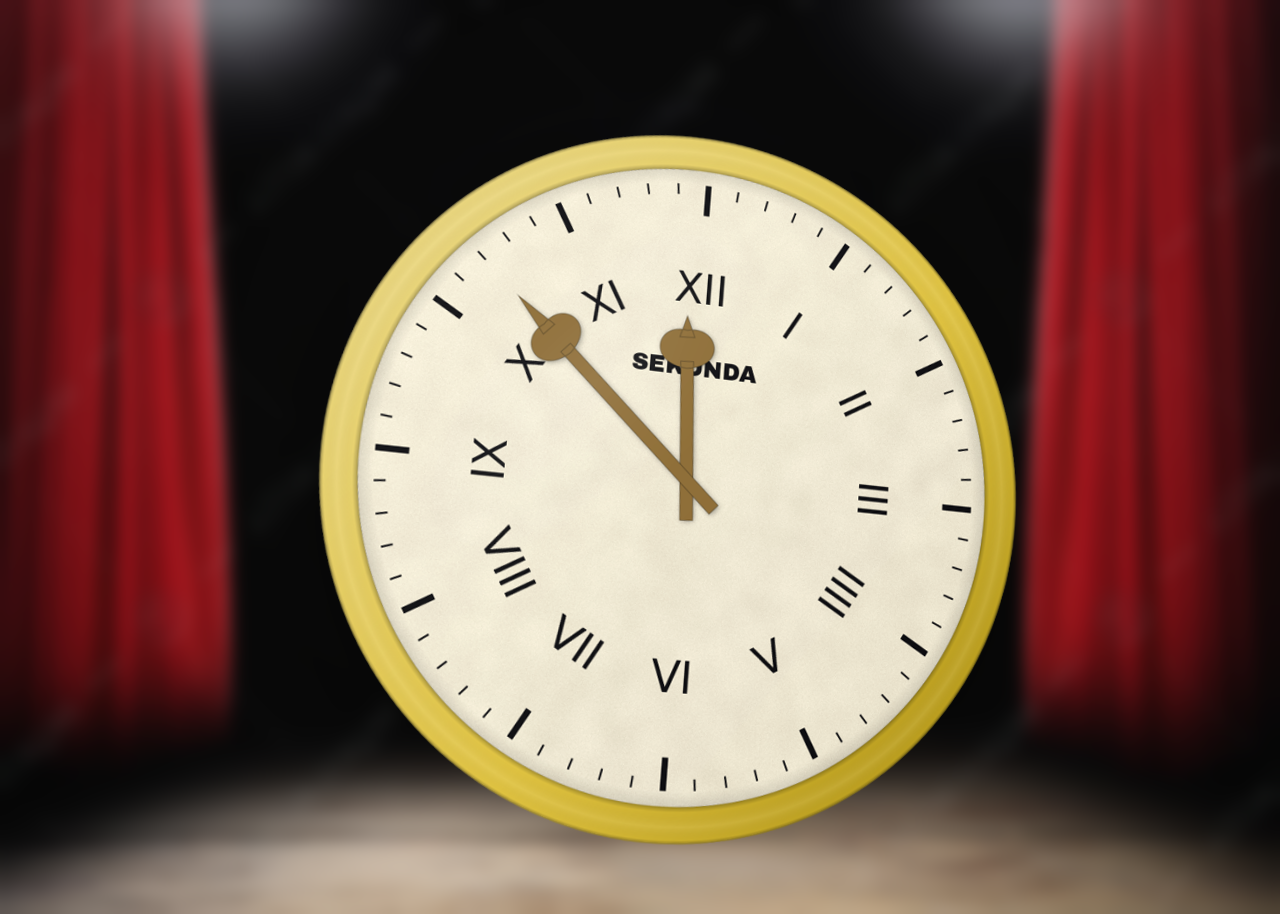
11h52
